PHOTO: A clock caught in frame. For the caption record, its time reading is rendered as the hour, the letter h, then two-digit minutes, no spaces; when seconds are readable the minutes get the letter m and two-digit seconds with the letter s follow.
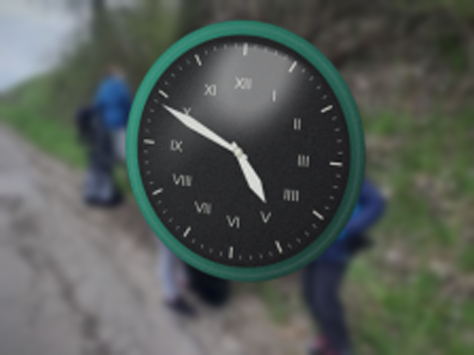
4h49
